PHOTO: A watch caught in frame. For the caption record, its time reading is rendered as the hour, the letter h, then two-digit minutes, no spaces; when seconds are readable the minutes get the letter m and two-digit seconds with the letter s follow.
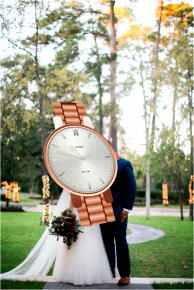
10h48
